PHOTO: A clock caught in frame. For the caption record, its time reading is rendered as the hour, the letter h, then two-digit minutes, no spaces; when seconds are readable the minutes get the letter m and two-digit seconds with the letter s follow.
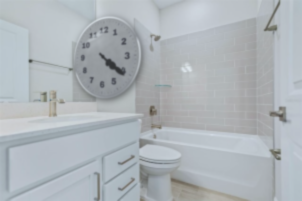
4h21
